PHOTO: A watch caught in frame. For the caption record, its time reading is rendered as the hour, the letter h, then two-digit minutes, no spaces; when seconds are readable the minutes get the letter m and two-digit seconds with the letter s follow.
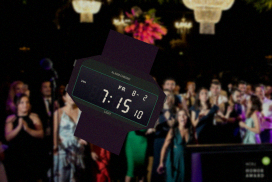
7h15m10s
